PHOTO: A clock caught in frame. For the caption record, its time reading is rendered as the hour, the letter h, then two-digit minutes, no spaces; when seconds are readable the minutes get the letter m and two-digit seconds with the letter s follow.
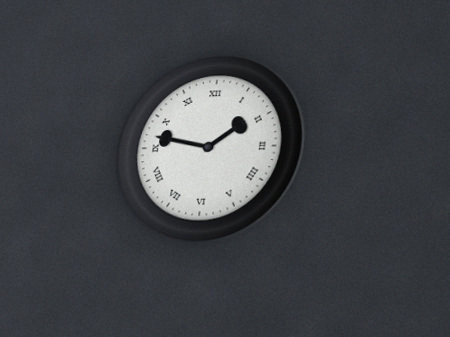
1h47
